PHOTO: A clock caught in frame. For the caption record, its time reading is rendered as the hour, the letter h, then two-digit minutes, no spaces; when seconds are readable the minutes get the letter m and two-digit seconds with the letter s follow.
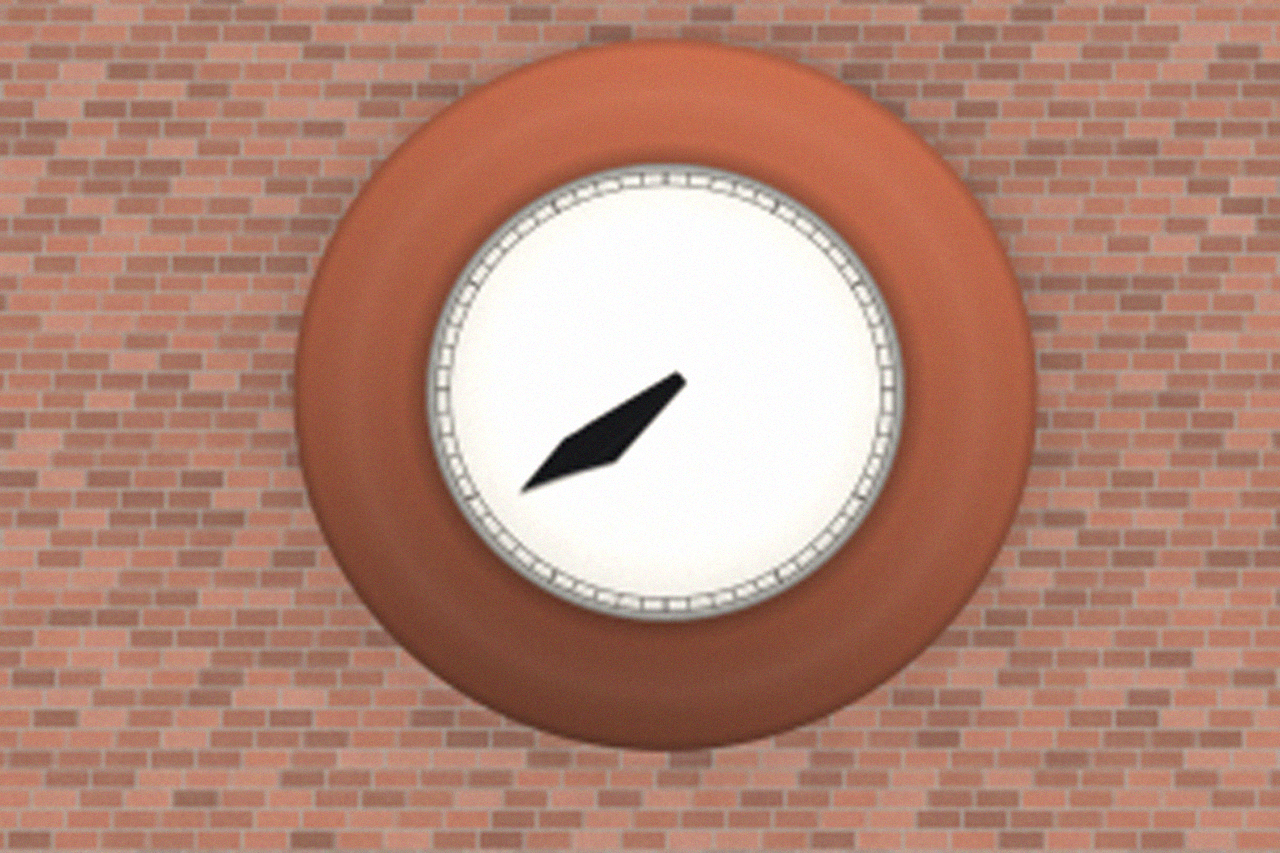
7h39
